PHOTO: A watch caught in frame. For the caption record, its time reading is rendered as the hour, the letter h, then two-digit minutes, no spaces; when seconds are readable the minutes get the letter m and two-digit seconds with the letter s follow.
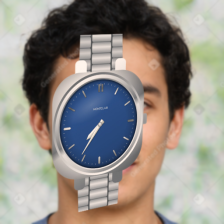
7h36
